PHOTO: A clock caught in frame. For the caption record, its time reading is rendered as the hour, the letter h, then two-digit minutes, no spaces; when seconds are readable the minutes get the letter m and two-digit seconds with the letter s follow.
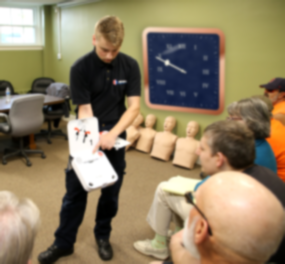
9h49
